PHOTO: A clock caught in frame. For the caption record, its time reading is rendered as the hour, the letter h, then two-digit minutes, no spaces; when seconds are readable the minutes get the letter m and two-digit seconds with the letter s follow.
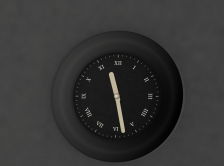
11h28
